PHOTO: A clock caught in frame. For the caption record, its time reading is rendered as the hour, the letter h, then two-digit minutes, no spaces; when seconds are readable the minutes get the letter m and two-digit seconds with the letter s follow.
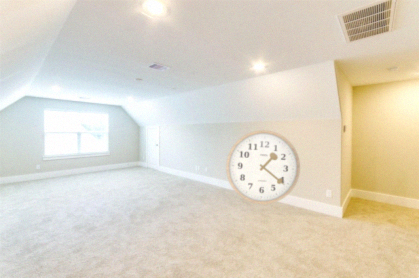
1h21
